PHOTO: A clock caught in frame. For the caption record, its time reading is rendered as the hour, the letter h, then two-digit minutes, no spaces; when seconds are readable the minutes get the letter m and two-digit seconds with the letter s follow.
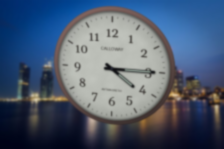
4h15
